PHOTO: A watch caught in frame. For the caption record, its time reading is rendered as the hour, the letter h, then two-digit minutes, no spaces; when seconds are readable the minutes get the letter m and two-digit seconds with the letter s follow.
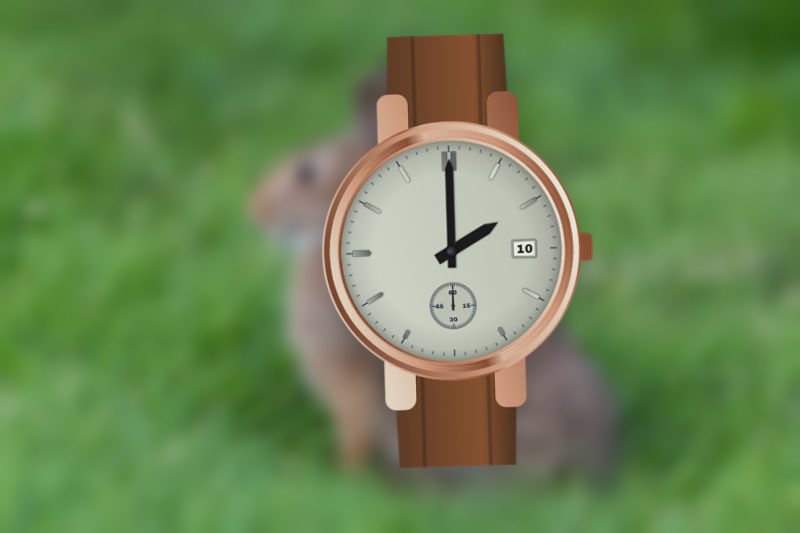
2h00
